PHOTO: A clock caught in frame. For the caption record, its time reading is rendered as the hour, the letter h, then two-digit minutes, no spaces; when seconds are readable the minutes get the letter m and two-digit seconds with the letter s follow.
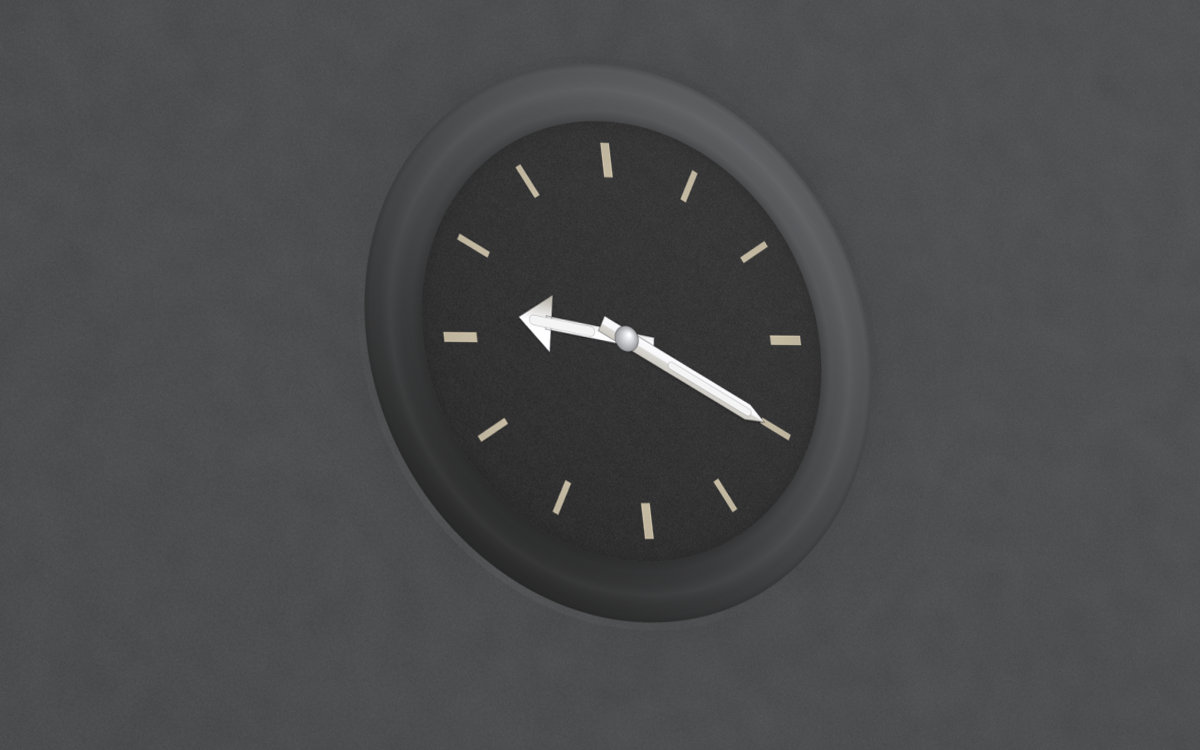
9h20
